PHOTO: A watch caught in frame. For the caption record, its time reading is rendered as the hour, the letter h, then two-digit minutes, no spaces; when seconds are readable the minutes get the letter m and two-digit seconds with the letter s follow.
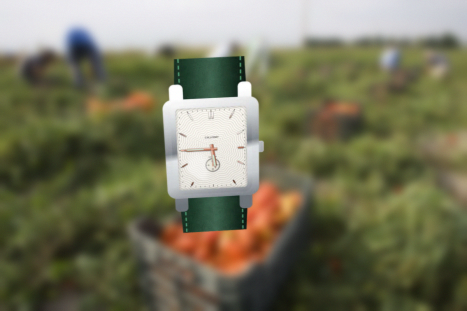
5h45
